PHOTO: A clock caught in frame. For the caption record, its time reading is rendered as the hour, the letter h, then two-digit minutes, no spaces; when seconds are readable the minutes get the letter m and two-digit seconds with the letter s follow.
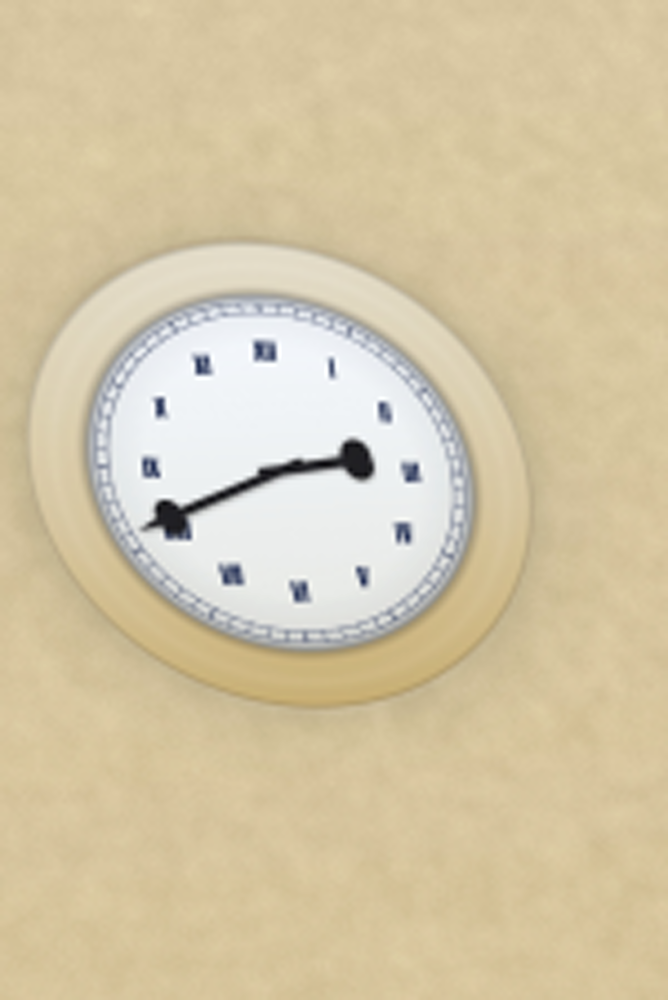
2h41
